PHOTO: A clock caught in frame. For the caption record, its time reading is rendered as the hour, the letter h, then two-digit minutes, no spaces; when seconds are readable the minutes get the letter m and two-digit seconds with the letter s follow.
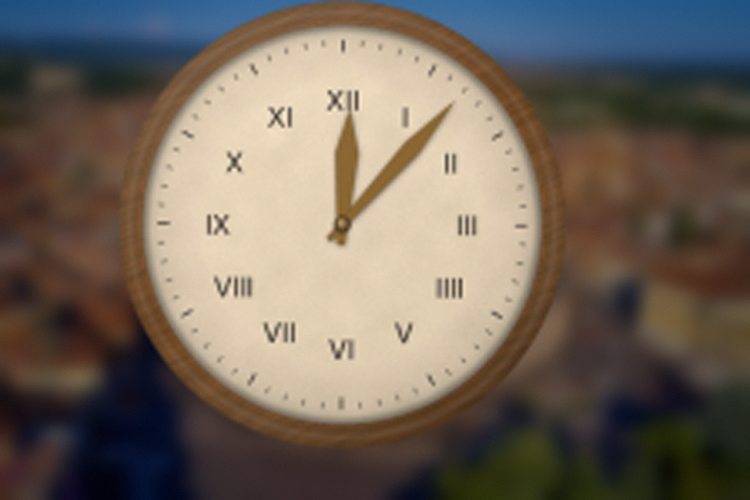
12h07
